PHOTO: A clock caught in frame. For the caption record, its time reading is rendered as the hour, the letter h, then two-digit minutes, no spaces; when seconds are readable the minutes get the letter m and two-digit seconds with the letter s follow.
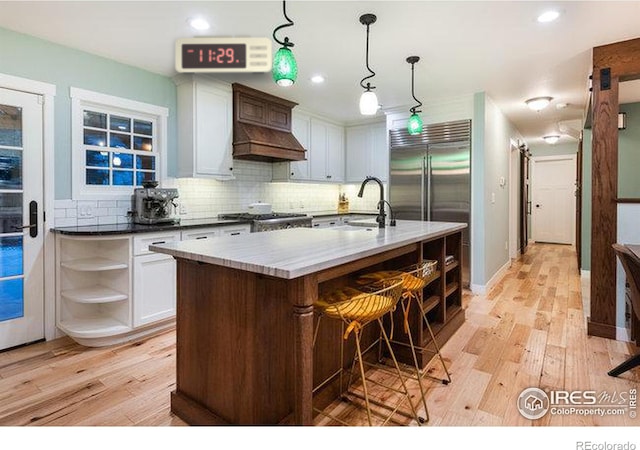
11h29
